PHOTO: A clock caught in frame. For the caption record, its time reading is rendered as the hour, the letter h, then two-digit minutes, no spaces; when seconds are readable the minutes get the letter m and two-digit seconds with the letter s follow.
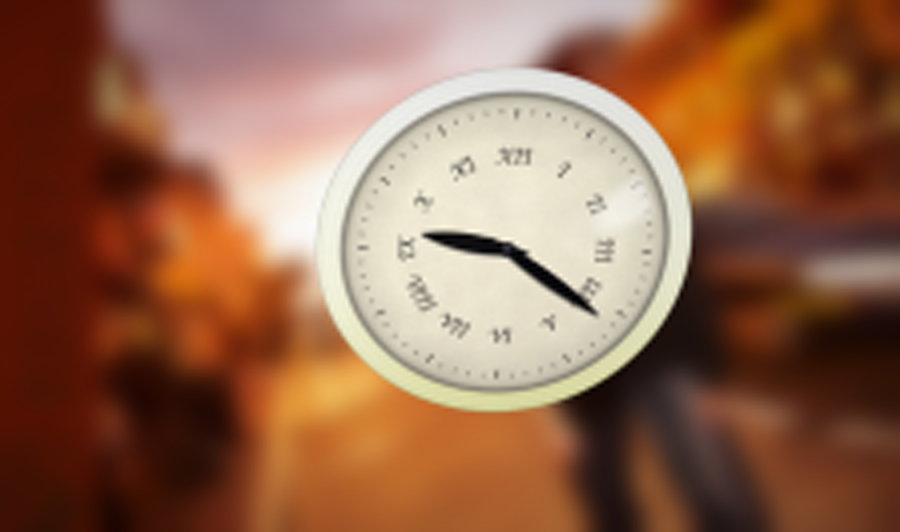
9h21
